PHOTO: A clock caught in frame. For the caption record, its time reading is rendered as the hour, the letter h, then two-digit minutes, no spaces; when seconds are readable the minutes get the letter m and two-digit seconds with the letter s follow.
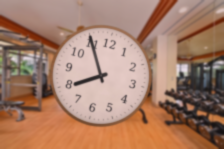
7h55
